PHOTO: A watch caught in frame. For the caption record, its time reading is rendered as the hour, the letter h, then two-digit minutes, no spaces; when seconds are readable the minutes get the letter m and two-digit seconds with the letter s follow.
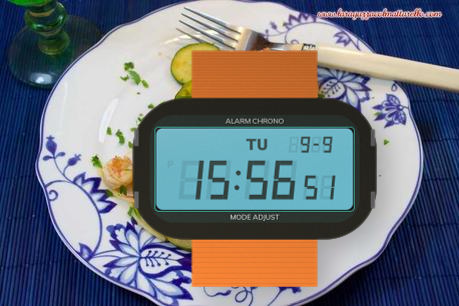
15h56m51s
